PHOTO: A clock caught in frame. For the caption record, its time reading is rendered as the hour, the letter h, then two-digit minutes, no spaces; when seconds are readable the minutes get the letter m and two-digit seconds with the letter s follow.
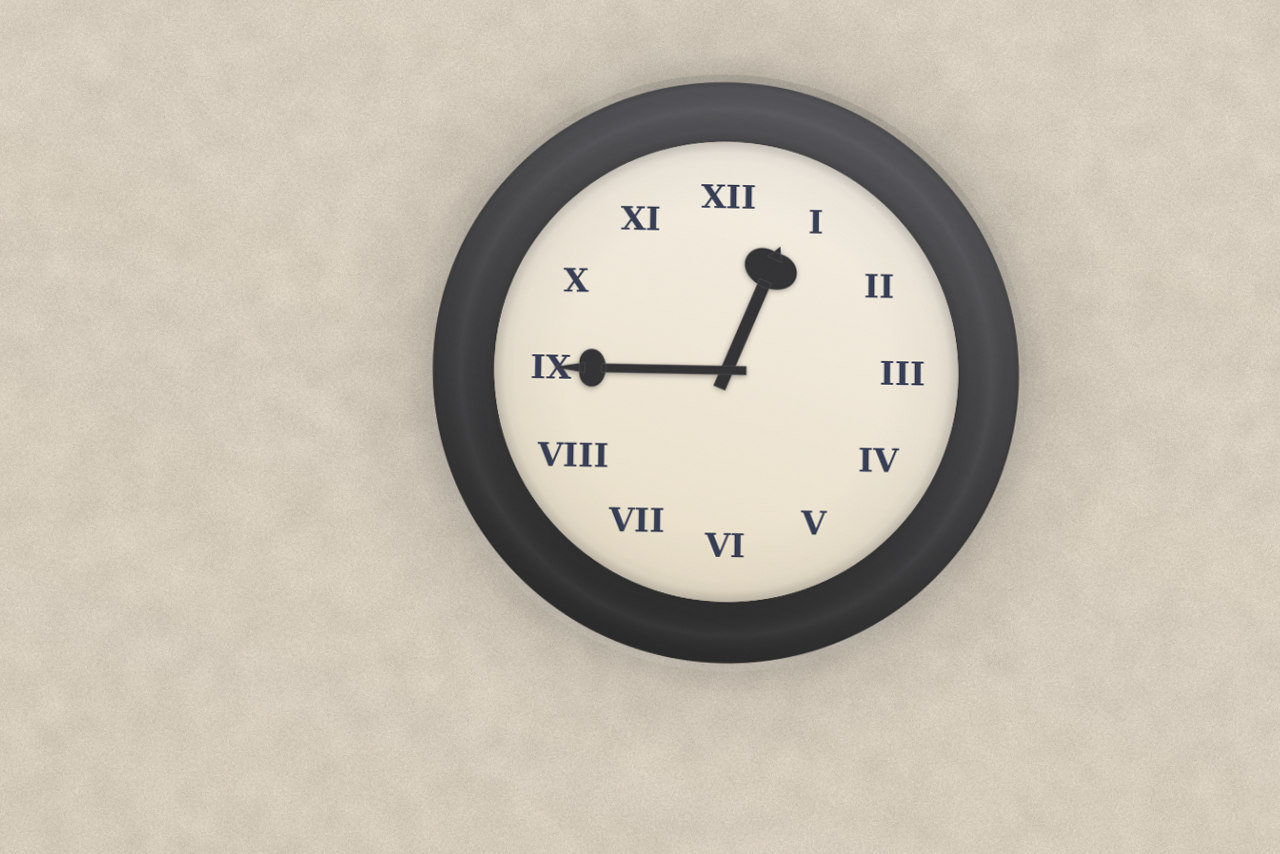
12h45
